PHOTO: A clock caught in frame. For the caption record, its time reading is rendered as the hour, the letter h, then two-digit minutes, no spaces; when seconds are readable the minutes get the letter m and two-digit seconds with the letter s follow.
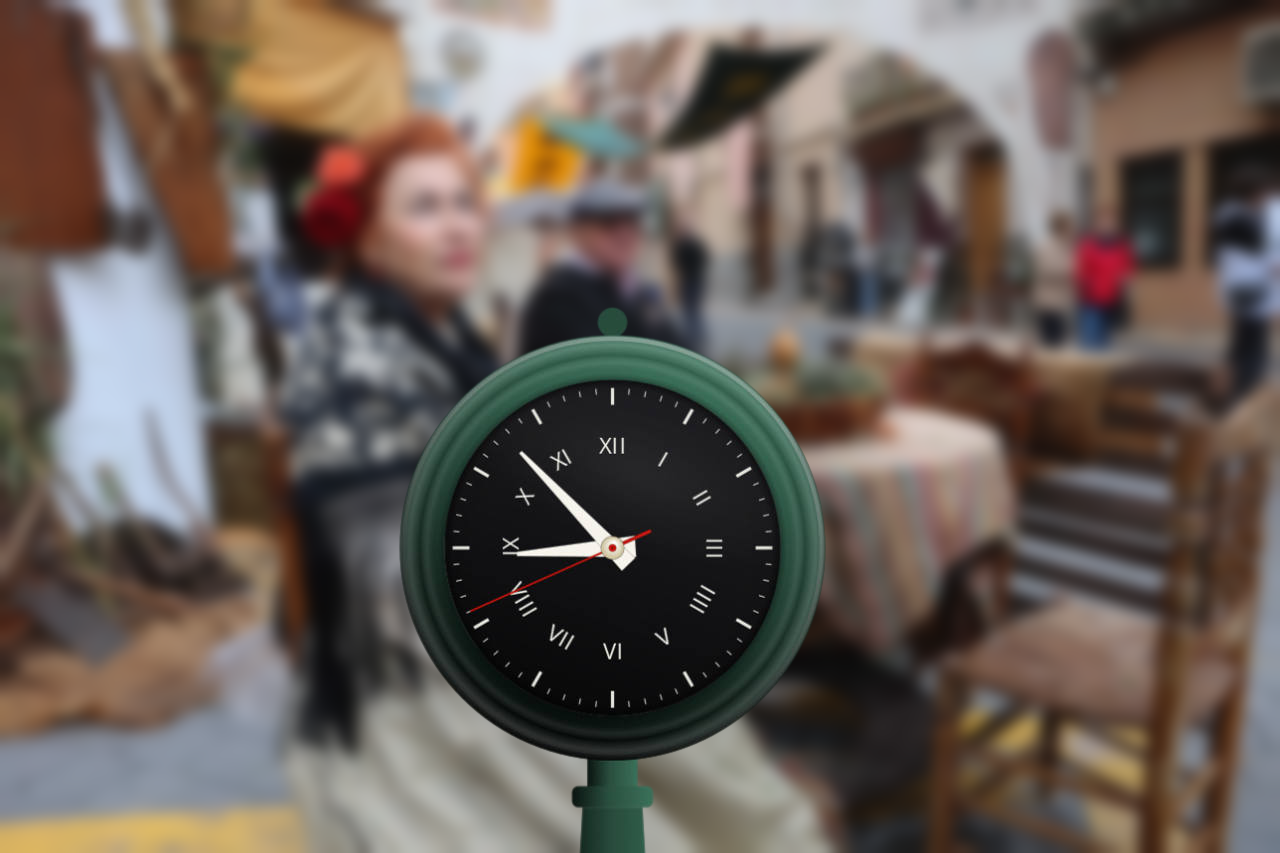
8h52m41s
